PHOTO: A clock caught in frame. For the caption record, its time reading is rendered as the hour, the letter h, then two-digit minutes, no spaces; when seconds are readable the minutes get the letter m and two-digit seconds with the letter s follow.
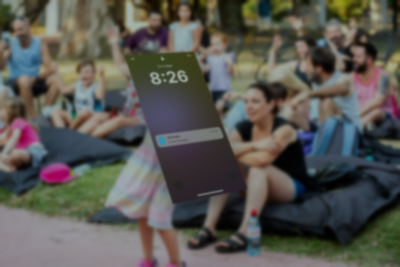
8h26
